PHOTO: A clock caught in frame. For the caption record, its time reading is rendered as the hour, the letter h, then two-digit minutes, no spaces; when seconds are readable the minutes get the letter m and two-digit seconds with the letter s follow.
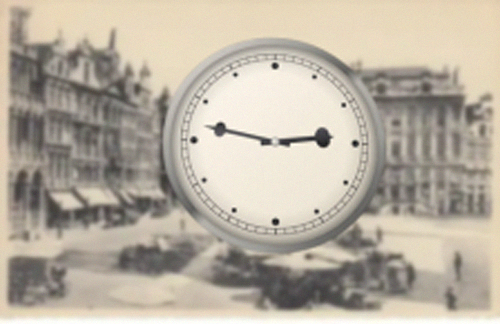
2h47
